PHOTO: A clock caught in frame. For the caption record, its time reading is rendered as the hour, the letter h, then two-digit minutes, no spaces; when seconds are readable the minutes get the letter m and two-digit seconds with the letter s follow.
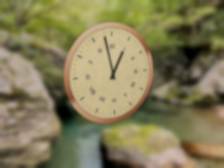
12h58
